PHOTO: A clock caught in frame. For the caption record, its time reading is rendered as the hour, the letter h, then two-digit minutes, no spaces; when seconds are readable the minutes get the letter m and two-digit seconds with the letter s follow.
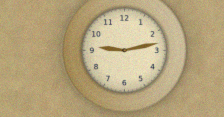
9h13
